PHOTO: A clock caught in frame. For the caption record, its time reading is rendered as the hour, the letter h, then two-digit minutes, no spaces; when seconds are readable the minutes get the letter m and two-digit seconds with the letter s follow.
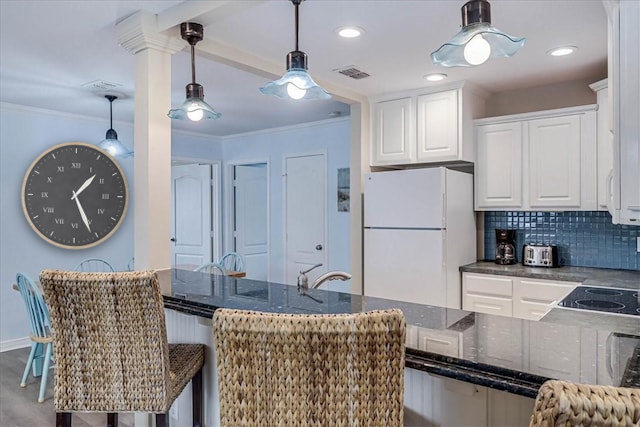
1h26
